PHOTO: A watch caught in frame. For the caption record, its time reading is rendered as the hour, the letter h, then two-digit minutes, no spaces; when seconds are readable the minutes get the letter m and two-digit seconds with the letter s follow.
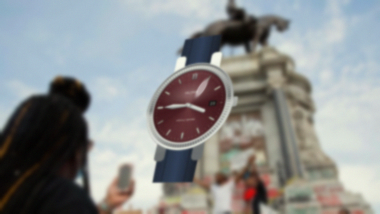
3h45
